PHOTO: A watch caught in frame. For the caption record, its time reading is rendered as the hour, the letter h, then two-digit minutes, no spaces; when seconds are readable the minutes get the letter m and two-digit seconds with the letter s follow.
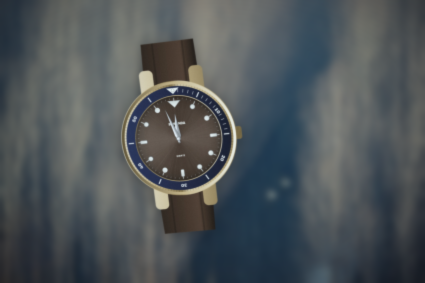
11h57
